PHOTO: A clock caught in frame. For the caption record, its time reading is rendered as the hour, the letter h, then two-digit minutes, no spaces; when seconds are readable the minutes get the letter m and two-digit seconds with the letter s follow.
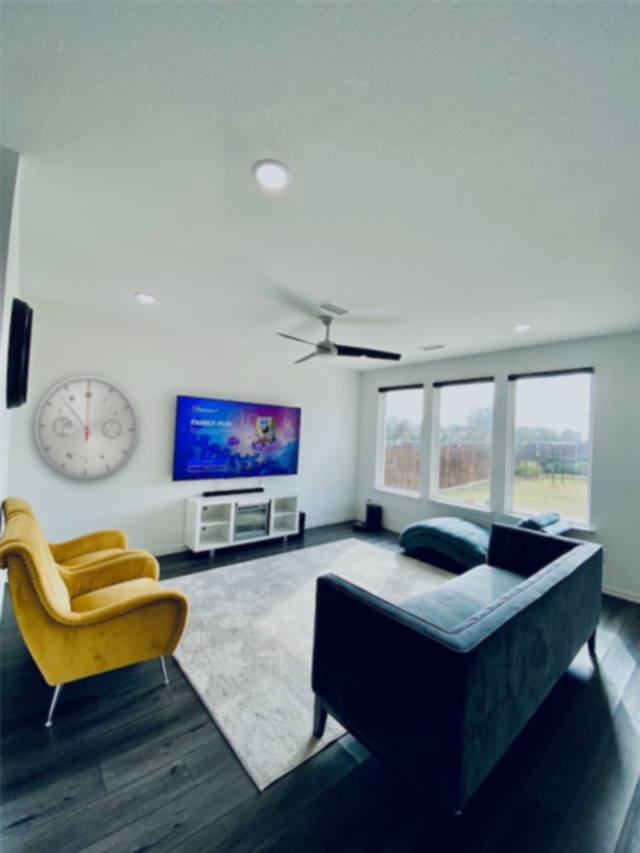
8h53
